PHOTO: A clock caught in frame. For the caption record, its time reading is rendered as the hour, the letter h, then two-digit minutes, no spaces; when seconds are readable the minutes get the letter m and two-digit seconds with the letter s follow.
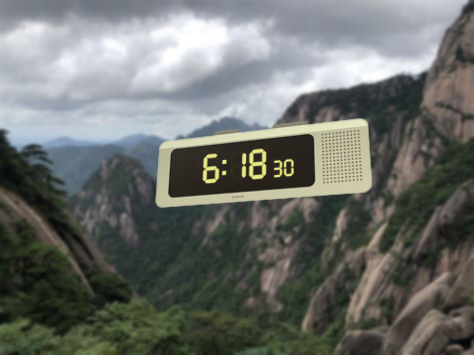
6h18m30s
